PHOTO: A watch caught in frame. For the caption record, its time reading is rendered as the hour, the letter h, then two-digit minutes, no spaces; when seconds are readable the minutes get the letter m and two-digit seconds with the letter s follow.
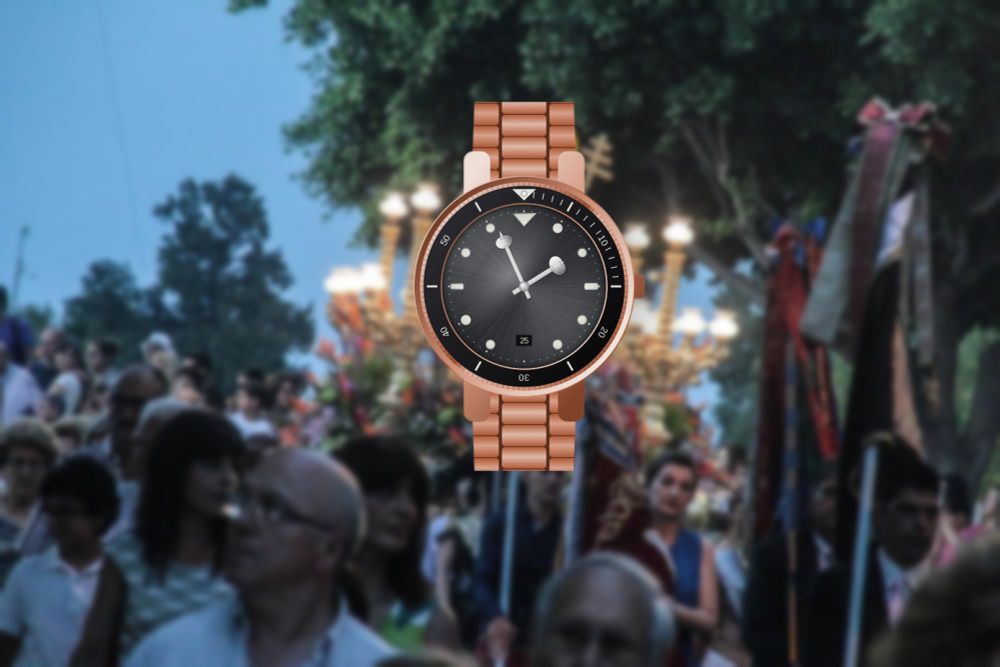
1h56
